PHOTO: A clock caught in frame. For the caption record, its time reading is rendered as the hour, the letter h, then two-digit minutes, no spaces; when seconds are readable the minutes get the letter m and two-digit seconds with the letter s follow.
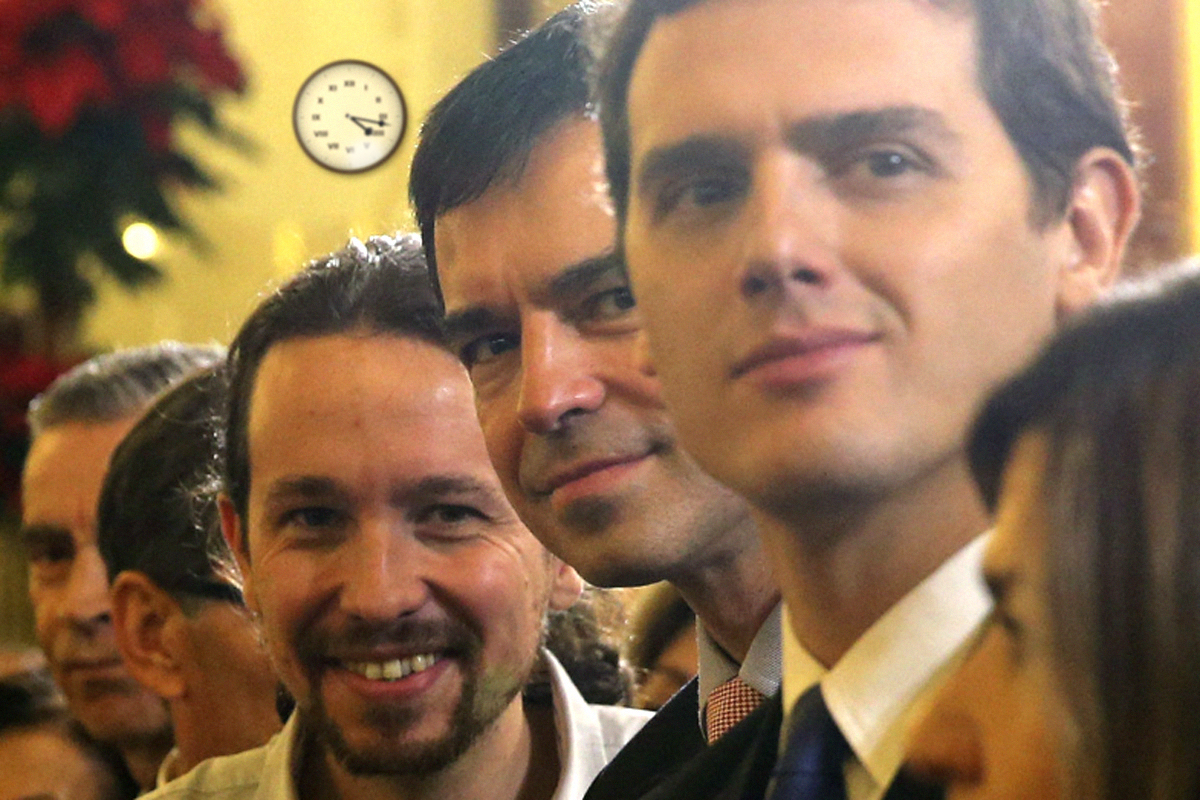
4h17
